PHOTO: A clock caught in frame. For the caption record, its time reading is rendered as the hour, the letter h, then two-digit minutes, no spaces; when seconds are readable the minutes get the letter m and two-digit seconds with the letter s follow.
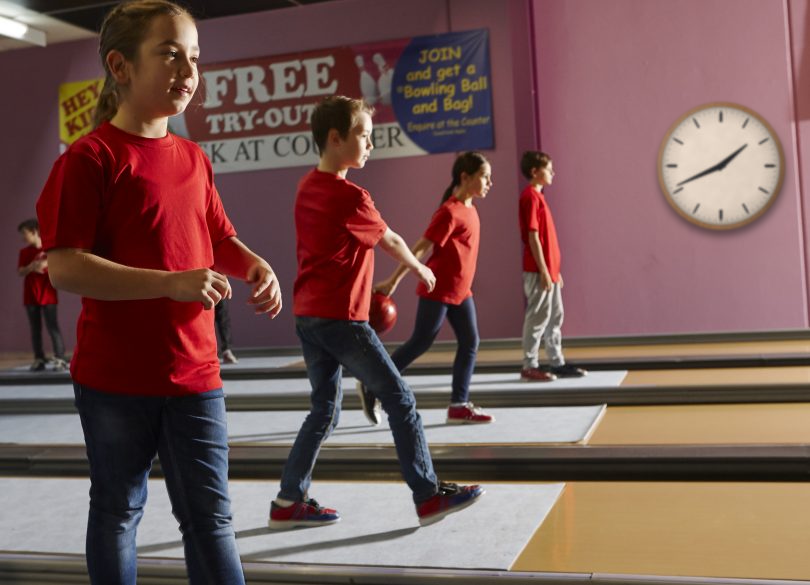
1h41
